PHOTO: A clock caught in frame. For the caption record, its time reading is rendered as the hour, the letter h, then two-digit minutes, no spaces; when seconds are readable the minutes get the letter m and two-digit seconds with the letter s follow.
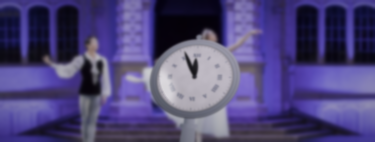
11h56
